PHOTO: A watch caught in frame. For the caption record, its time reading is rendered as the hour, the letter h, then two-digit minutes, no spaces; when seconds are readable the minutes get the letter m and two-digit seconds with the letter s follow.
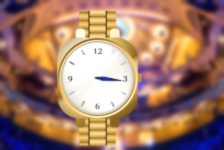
3h16
